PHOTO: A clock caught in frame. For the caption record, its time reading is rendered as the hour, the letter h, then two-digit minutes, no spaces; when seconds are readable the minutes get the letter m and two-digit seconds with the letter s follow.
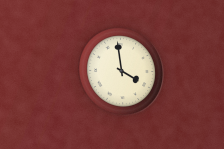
3h59
